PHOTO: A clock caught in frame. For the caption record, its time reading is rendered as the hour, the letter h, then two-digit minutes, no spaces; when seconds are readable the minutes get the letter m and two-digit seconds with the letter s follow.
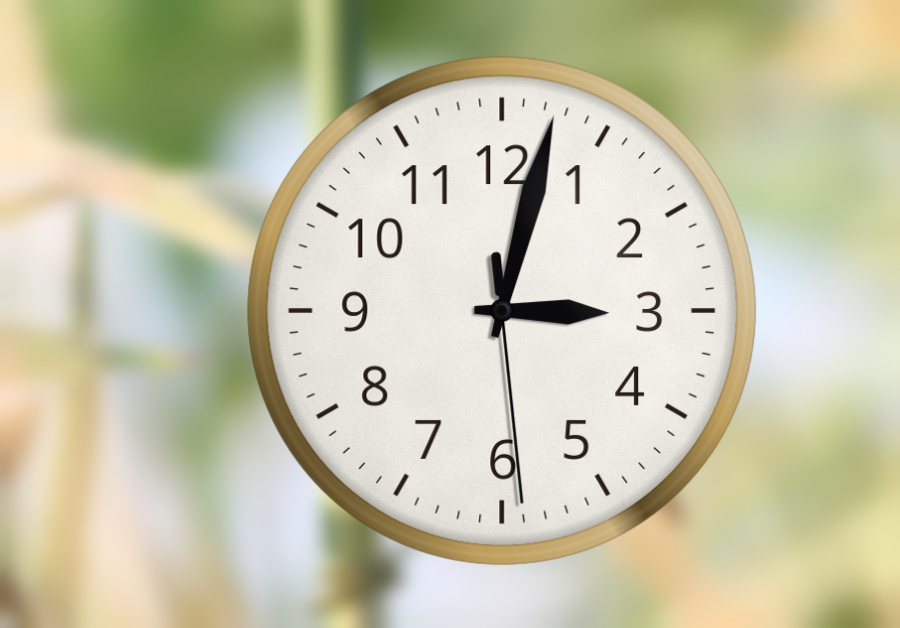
3h02m29s
